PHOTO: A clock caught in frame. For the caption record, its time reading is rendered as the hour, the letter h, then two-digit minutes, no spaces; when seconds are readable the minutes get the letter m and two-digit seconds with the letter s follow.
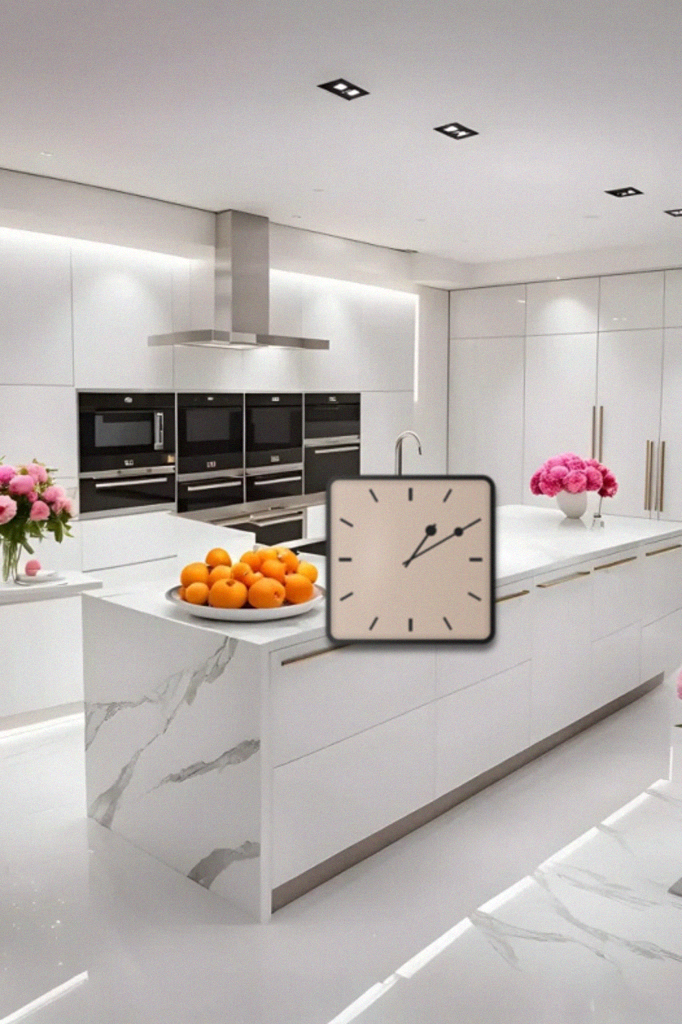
1h10
